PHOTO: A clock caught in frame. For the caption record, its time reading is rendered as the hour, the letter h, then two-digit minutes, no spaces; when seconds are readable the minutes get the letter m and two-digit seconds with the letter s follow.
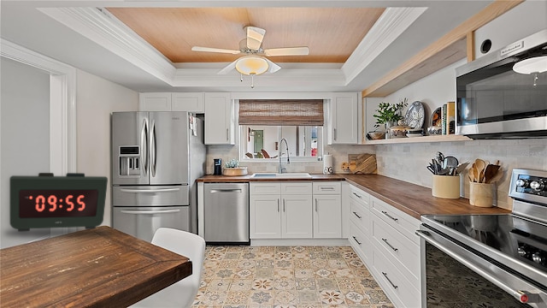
9h55
